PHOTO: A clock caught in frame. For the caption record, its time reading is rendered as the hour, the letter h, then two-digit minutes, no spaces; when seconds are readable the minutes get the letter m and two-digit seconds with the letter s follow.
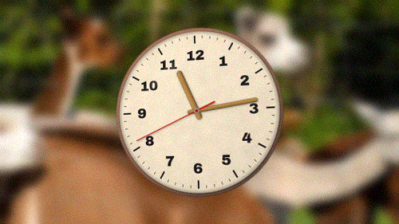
11h13m41s
